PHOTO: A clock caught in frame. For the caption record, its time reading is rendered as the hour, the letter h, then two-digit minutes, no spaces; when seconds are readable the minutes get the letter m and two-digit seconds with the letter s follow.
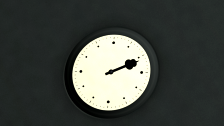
2h11
